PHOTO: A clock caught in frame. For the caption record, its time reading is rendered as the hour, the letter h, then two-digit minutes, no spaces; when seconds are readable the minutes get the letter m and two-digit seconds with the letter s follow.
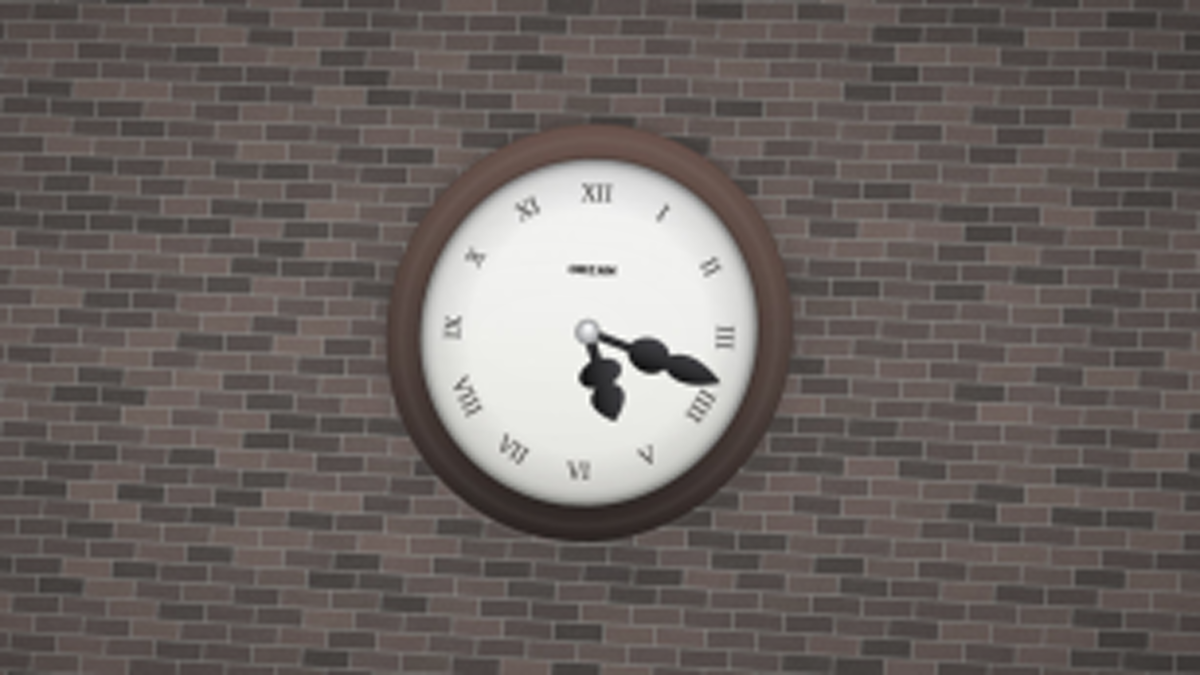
5h18
